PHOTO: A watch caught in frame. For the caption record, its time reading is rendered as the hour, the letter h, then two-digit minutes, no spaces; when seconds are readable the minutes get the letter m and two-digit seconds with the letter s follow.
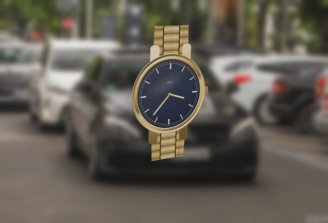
3h37
